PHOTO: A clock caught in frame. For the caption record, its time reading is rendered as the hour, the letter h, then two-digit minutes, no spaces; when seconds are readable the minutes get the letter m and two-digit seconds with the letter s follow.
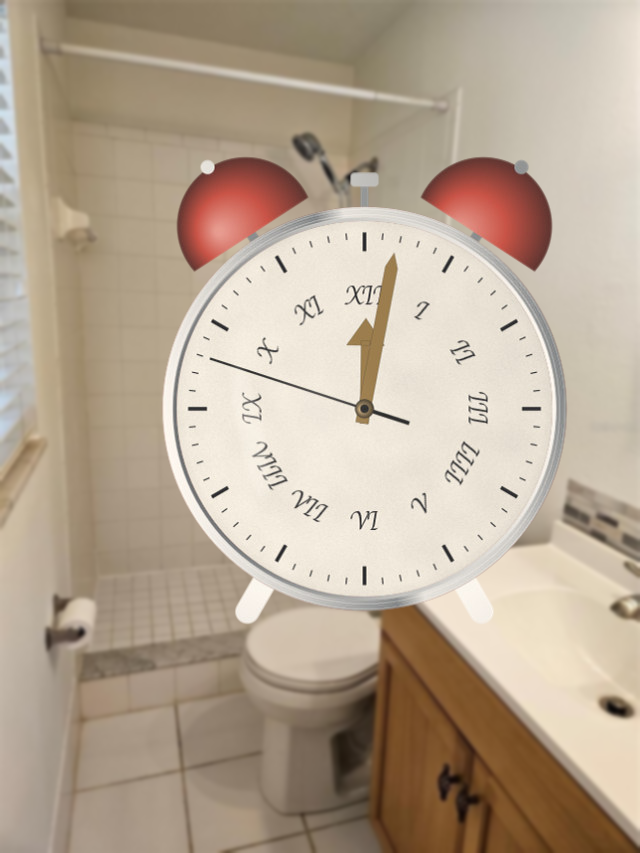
12h01m48s
